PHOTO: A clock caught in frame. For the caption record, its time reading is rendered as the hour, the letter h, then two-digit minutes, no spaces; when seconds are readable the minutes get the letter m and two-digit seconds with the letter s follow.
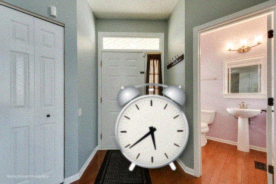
5h39
